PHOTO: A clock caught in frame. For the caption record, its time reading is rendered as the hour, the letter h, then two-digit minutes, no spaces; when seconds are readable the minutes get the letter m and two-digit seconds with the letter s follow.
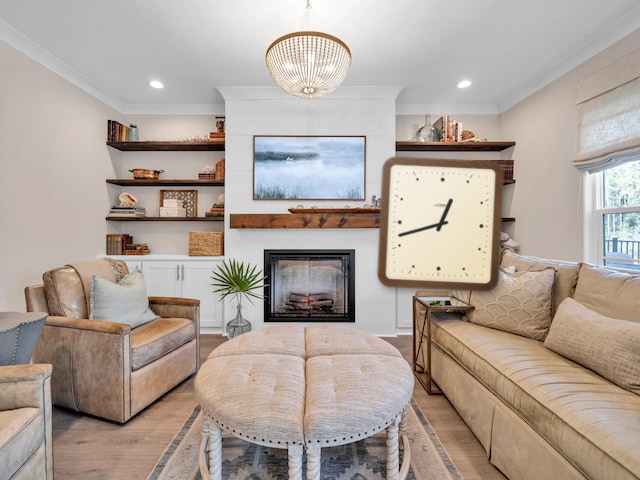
12h42
